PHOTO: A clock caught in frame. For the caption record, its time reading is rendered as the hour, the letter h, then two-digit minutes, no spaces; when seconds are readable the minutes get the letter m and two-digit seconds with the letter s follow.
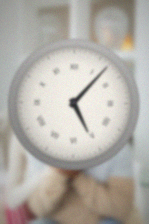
5h07
